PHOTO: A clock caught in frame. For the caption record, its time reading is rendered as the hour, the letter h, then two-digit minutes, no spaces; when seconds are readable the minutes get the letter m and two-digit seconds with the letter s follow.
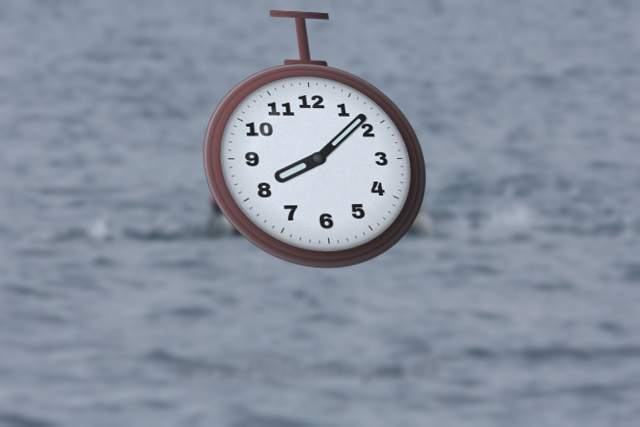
8h08
